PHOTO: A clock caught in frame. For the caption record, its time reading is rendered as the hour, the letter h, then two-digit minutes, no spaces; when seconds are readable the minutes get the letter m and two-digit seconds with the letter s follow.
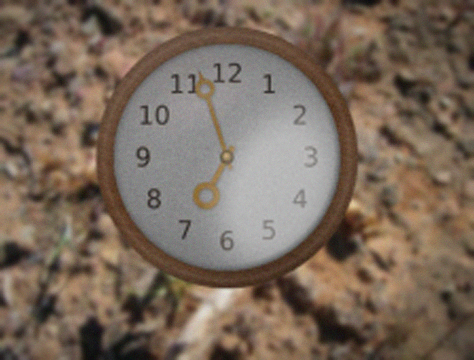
6h57
